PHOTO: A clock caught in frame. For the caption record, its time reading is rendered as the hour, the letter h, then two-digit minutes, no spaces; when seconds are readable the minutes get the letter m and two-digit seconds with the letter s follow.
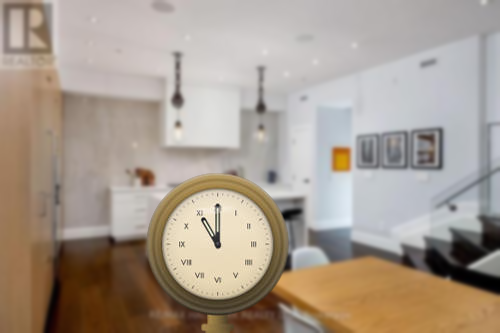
11h00
